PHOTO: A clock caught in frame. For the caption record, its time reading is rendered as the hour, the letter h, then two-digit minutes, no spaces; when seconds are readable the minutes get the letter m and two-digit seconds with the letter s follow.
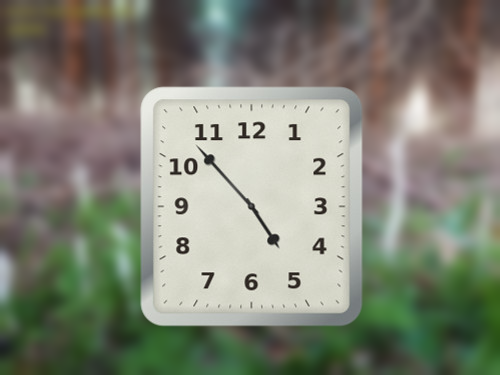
4h53
